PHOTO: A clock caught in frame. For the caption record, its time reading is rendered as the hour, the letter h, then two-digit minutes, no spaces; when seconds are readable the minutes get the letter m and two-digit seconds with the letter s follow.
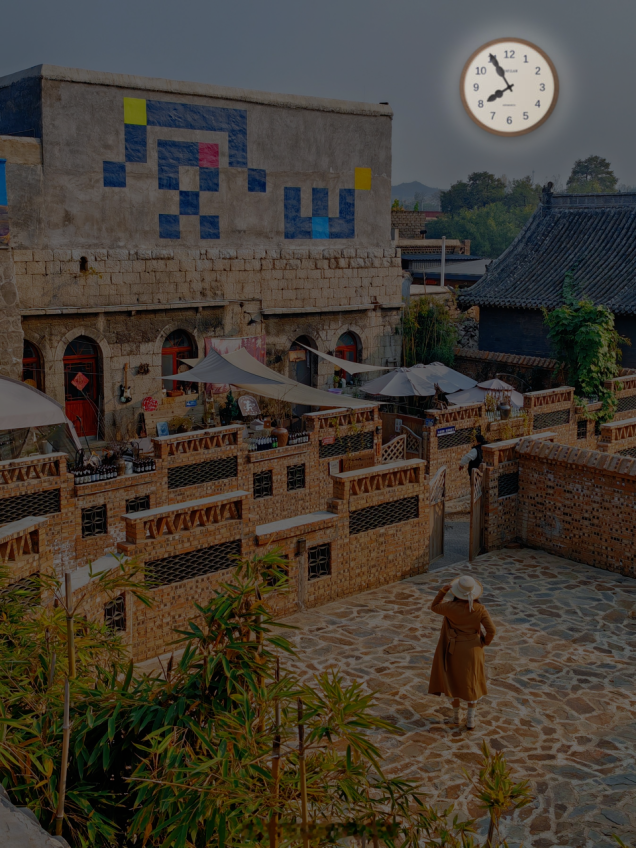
7h55
